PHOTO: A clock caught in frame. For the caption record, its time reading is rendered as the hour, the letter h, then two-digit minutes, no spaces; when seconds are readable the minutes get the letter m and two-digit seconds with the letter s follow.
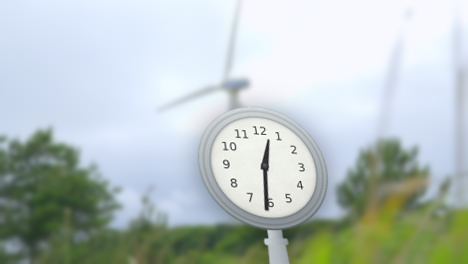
12h31
